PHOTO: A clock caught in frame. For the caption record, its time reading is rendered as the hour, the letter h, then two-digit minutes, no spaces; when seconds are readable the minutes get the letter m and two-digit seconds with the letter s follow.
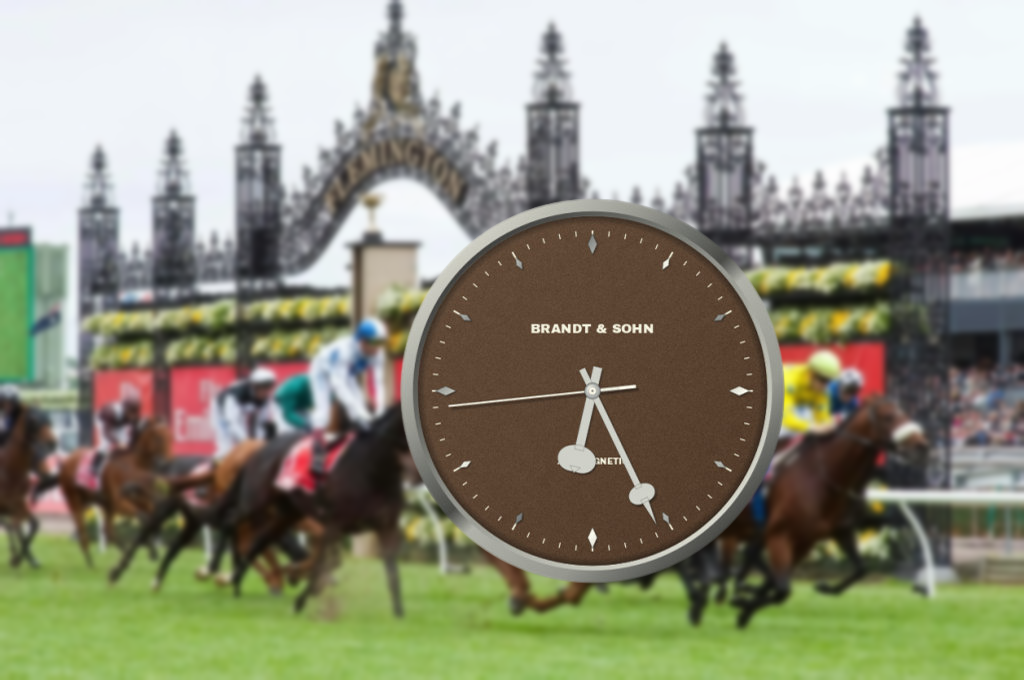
6h25m44s
